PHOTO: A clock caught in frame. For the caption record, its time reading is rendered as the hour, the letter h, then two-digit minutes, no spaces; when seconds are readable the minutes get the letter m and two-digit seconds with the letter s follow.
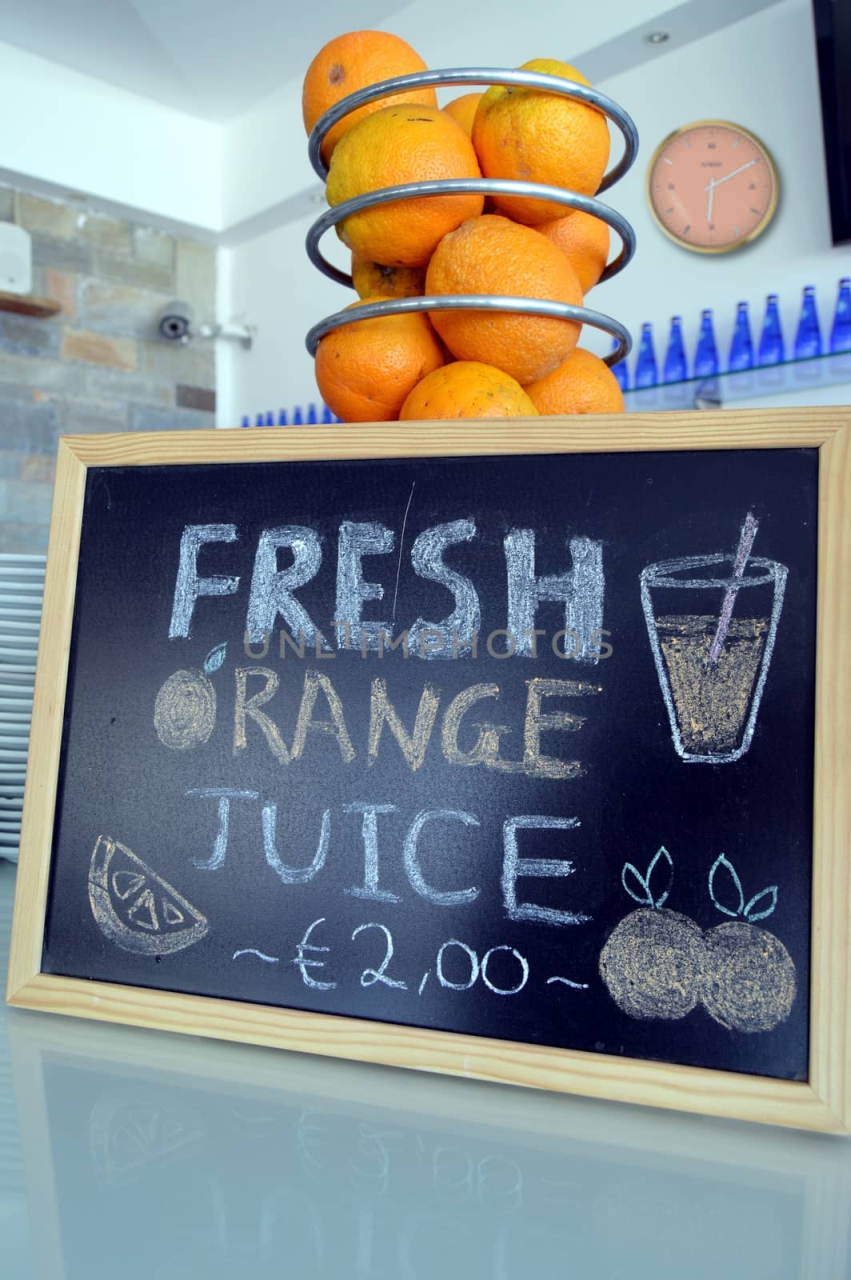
6h10
